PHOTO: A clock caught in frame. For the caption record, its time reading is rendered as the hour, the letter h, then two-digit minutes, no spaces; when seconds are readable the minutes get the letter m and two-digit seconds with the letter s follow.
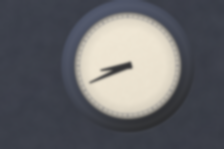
8h41
